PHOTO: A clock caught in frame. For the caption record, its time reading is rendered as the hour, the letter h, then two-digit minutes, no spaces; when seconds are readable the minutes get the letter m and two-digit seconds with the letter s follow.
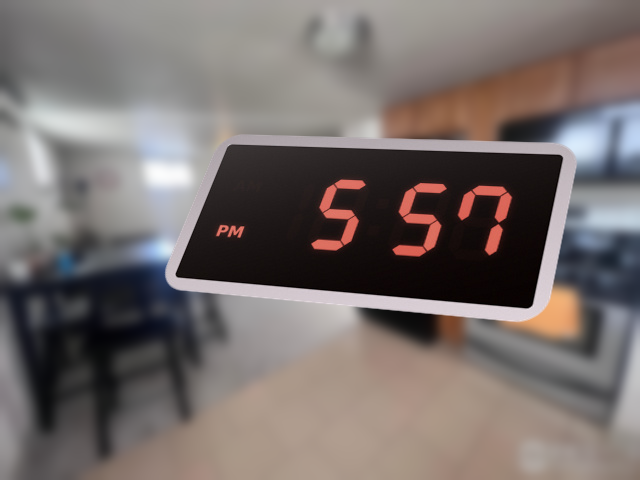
5h57
